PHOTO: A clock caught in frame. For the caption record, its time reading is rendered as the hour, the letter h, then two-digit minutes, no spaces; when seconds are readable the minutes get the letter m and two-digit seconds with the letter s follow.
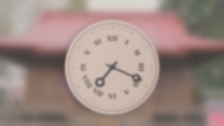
7h19
